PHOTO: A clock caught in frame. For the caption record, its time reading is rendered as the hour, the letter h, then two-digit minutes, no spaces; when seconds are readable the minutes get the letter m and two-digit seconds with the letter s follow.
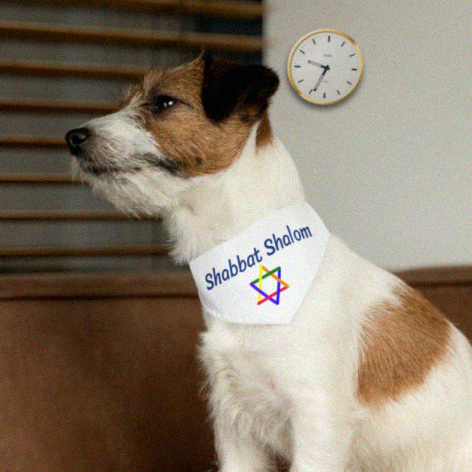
9h34
